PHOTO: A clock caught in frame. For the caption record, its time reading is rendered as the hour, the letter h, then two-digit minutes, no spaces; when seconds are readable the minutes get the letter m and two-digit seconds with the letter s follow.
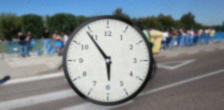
5h54
